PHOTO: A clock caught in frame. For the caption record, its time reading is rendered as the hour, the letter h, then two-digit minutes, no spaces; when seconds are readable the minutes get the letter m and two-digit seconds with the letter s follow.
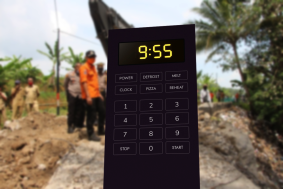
9h55
